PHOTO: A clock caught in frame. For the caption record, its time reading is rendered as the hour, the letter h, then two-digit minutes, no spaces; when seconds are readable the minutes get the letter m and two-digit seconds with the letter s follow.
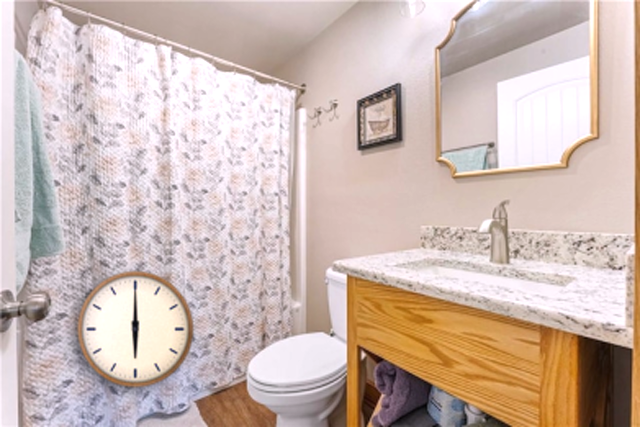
6h00
